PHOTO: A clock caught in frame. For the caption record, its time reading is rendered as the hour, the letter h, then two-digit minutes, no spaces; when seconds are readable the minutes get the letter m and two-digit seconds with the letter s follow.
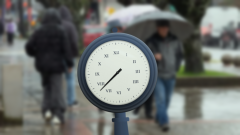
7h38
